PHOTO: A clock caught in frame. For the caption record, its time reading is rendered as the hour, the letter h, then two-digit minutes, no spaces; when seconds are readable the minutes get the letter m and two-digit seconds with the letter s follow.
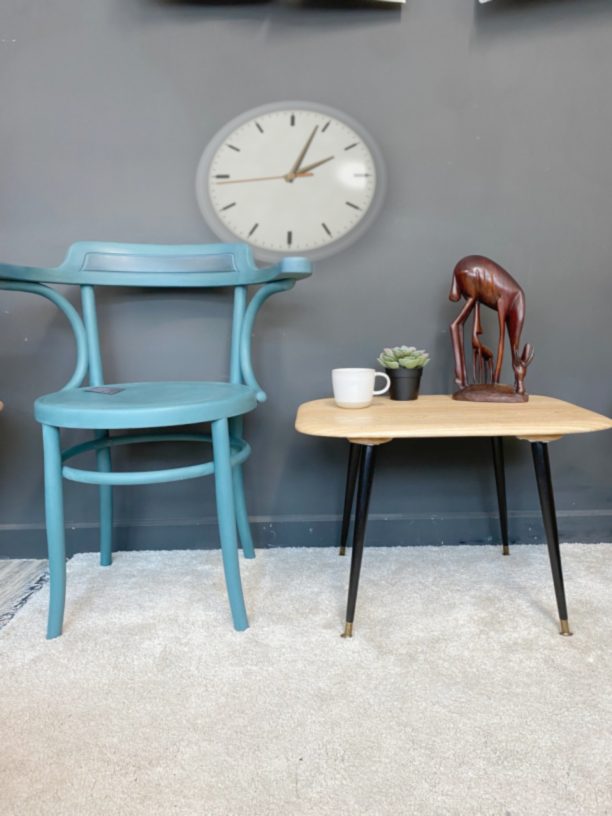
2h03m44s
